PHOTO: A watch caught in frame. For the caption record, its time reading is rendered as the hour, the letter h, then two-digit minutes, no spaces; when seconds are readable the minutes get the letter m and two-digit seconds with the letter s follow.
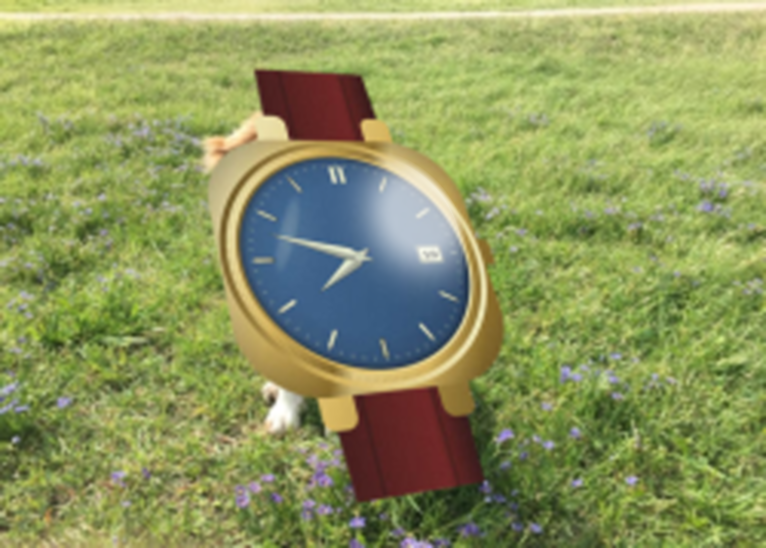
7h48
